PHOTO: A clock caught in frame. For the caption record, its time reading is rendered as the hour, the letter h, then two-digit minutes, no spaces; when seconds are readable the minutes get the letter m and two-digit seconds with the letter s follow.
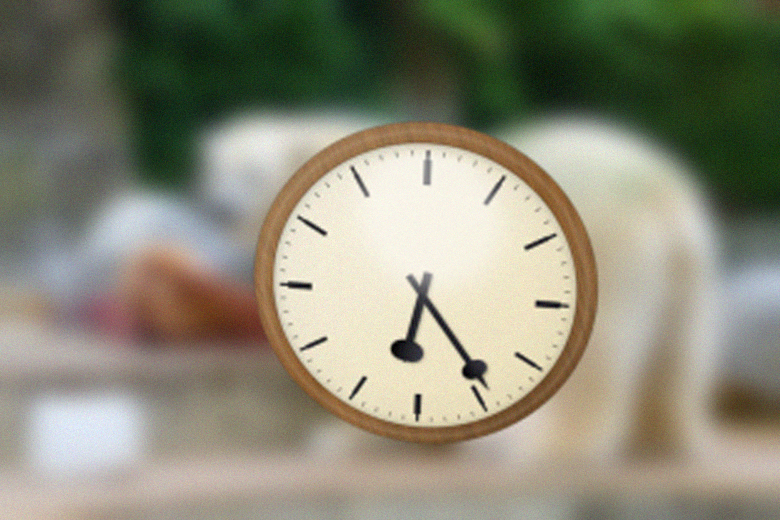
6h24
